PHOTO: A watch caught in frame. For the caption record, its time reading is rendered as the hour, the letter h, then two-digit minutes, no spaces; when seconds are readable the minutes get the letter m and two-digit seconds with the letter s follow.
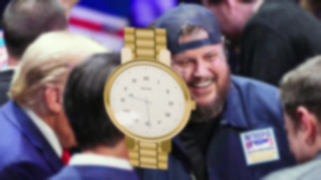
9h29
